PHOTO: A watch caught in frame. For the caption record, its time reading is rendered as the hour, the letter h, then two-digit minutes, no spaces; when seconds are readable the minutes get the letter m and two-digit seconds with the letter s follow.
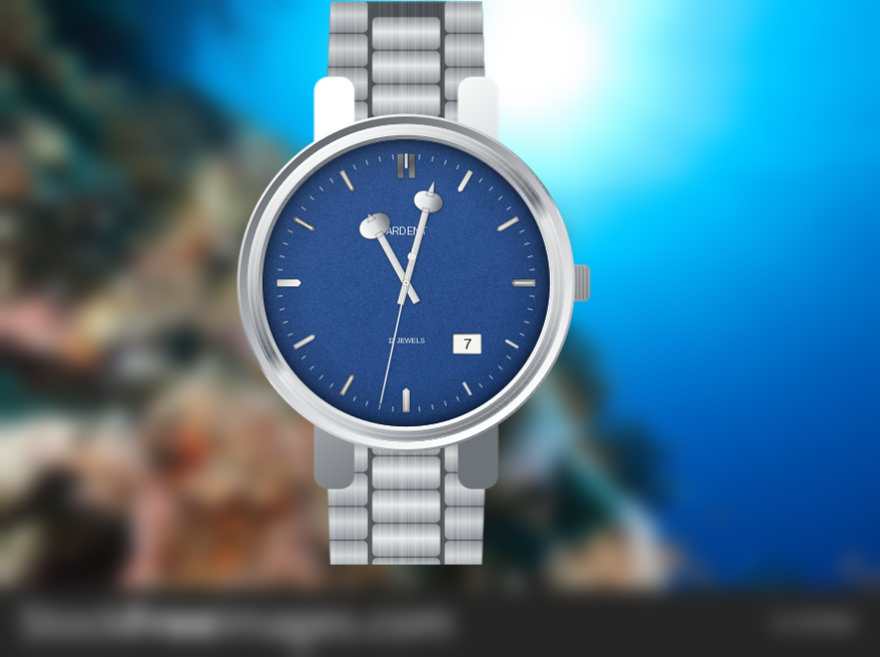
11h02m32s
